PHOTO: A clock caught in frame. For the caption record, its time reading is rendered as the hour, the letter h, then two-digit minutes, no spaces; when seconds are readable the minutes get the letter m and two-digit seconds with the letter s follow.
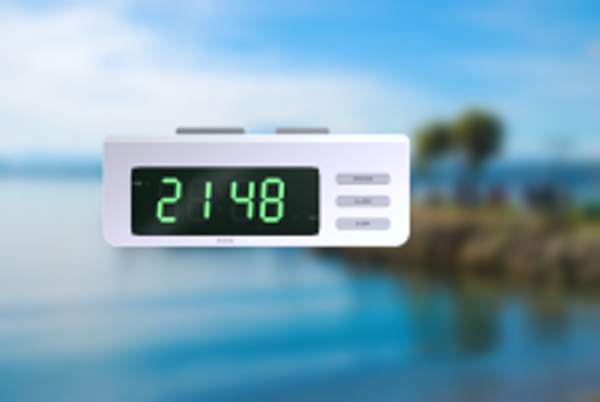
21h48
